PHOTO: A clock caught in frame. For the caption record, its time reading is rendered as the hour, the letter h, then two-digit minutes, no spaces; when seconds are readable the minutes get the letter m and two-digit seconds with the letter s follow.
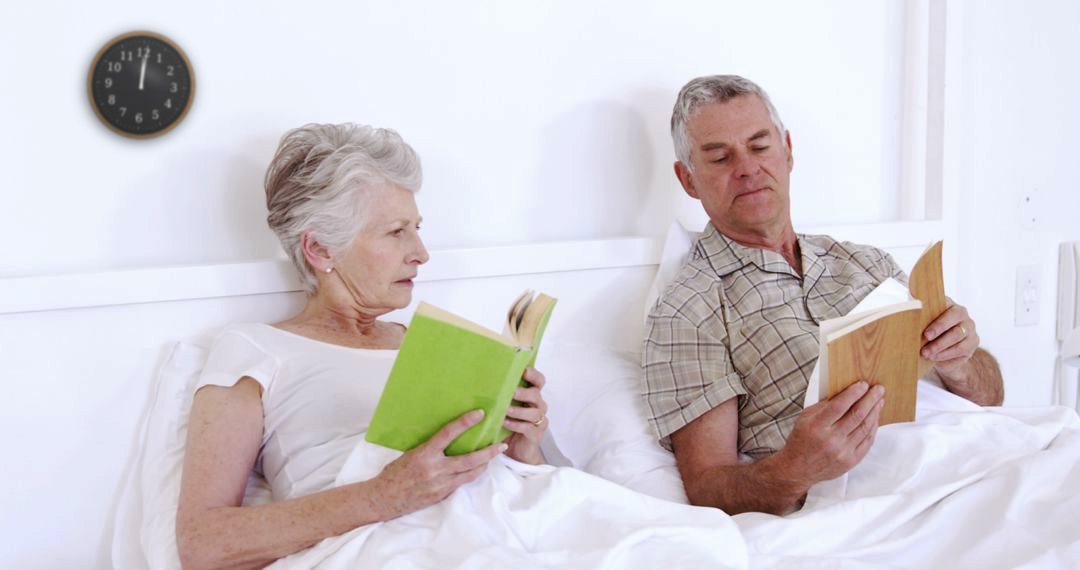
12h01
